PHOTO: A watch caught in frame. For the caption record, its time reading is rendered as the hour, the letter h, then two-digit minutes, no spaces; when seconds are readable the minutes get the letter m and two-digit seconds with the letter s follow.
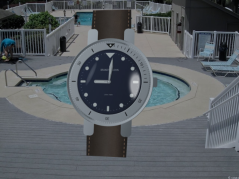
9h01
